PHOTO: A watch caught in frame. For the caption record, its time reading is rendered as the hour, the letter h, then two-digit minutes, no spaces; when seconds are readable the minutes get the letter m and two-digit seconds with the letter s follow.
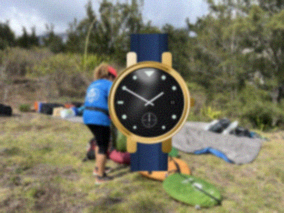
1h50
